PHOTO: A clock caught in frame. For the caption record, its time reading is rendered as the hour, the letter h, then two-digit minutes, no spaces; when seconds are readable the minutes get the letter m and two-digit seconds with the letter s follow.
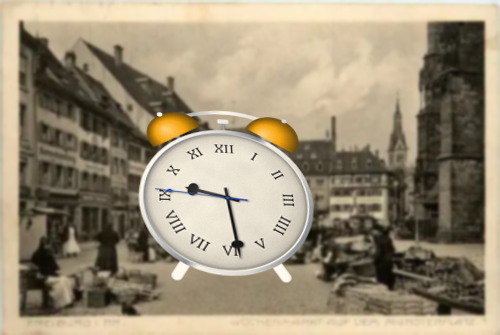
9h28m46s
